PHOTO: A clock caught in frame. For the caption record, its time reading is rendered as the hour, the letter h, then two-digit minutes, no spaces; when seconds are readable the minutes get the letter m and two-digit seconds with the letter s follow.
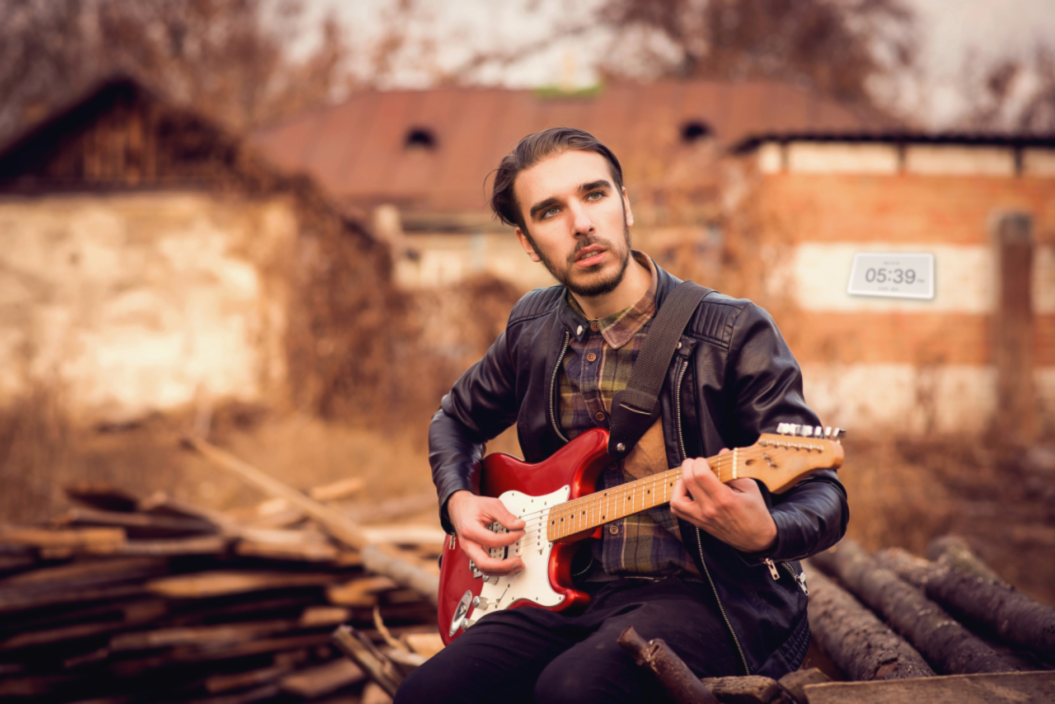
5h39
